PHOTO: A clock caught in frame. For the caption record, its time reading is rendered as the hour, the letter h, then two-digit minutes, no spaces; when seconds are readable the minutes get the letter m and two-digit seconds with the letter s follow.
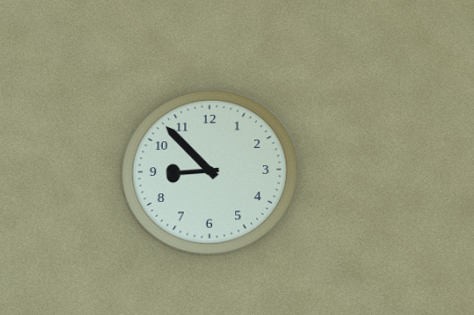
8h53
